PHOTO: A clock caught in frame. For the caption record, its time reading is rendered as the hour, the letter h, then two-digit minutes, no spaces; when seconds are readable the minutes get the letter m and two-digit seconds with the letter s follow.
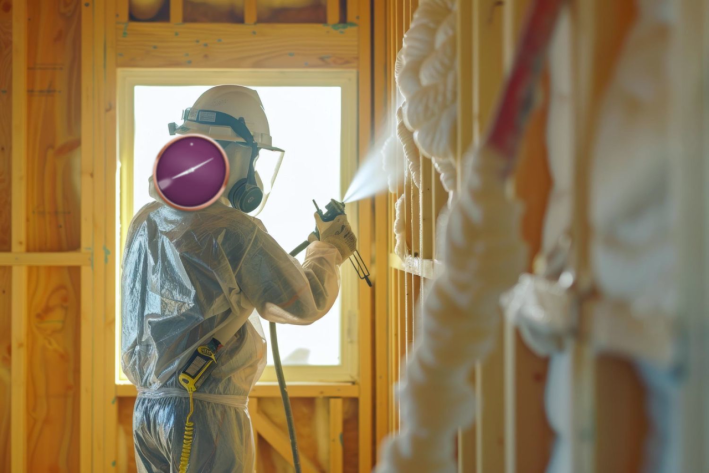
8h10
